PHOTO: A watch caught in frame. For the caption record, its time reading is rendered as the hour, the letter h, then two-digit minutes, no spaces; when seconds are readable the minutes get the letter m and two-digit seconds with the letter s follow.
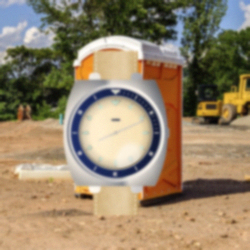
8h11
